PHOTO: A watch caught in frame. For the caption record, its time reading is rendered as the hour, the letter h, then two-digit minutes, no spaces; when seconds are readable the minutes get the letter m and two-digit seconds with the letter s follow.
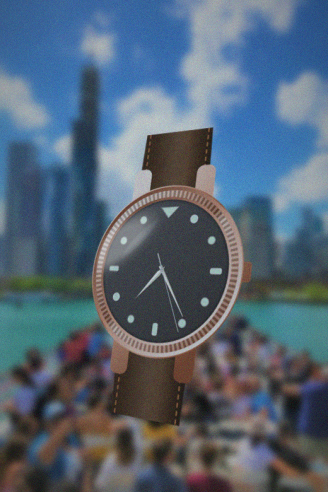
7h24m26s
